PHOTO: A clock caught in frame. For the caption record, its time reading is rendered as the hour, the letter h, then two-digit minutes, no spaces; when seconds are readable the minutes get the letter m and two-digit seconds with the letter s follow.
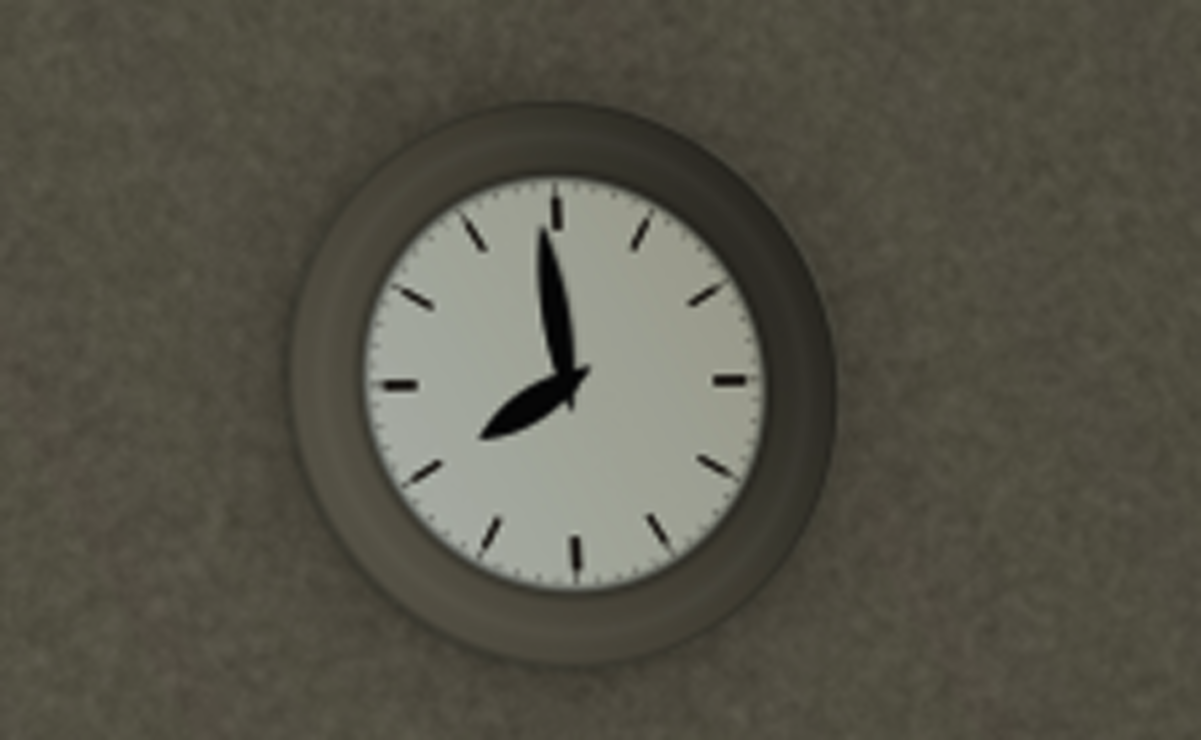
7h59
